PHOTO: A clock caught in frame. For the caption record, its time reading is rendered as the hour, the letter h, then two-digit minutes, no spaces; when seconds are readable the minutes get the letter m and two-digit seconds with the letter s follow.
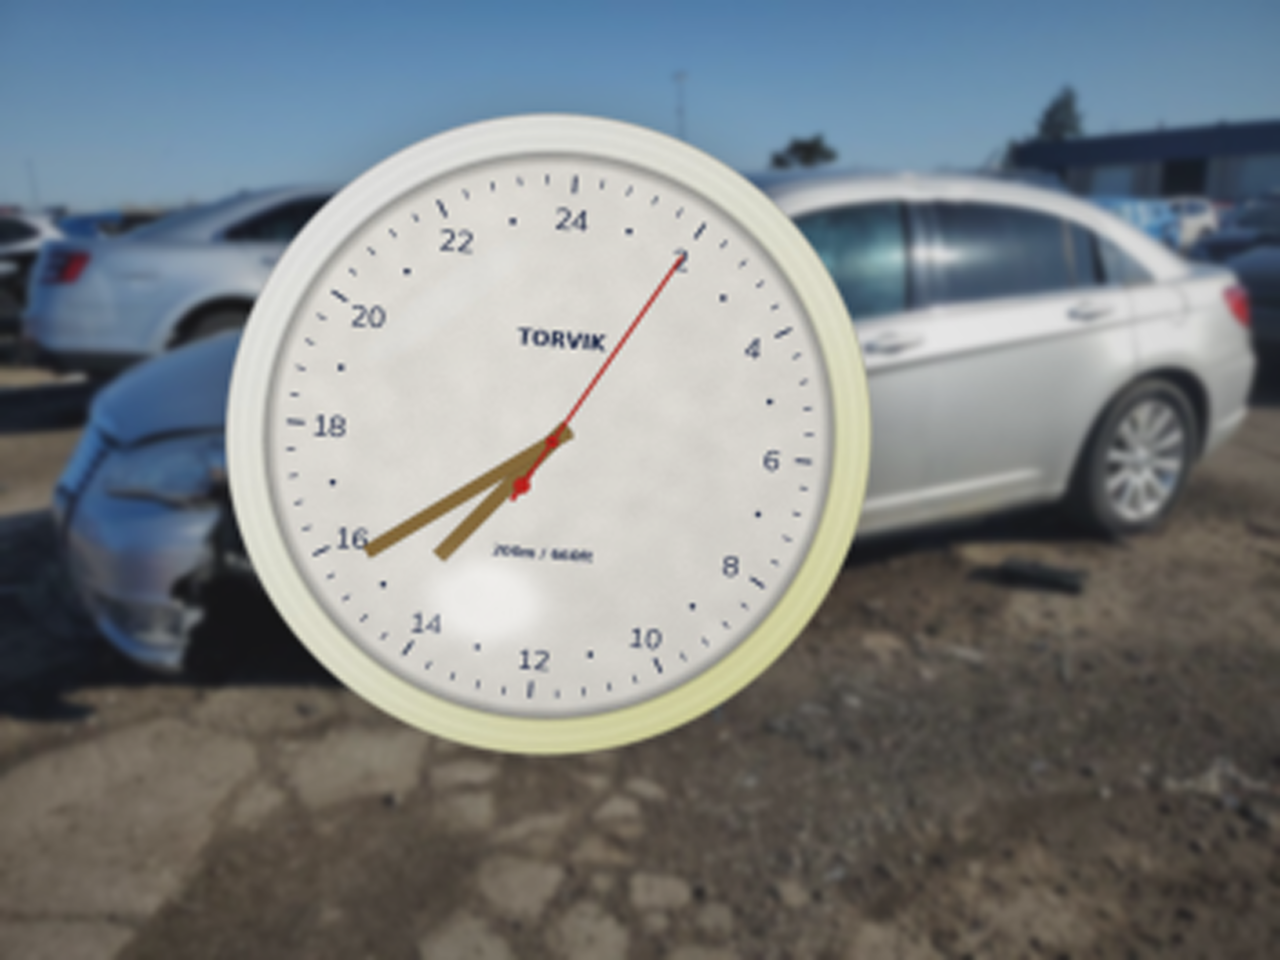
14h39m05s
